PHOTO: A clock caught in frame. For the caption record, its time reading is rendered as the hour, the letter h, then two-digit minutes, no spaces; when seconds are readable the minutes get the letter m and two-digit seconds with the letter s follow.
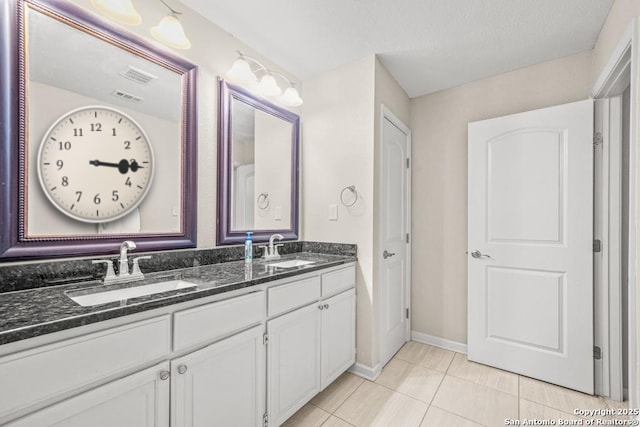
3h16
